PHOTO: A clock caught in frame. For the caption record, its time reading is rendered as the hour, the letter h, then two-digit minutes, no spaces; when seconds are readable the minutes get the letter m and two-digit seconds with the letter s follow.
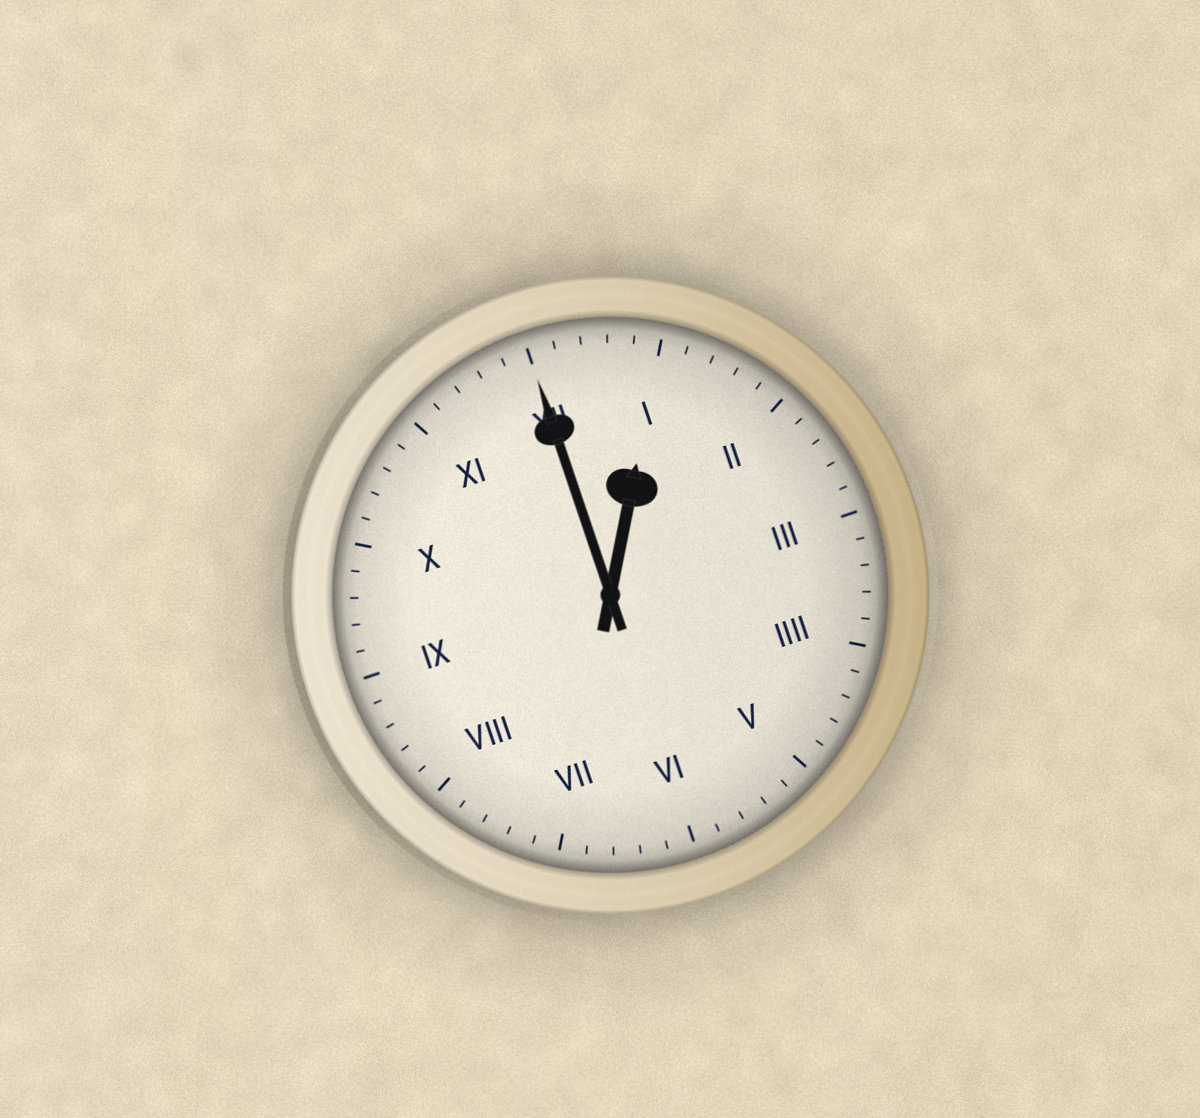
1h00
